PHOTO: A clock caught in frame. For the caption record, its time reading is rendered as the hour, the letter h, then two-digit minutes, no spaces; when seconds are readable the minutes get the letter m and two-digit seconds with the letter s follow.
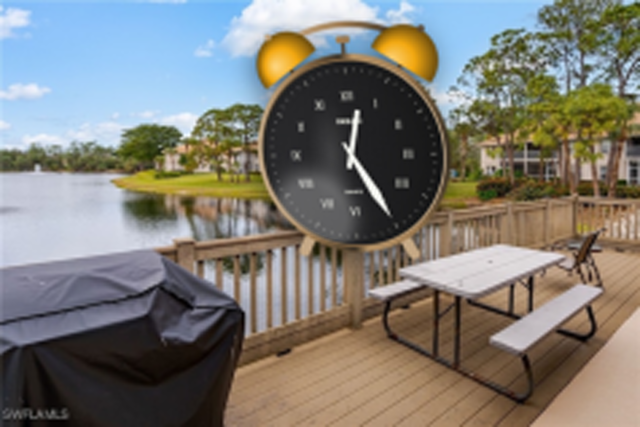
12h25
